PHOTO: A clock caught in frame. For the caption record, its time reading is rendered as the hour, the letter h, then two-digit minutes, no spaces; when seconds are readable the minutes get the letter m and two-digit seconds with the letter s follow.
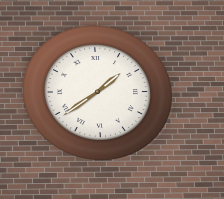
1h39
